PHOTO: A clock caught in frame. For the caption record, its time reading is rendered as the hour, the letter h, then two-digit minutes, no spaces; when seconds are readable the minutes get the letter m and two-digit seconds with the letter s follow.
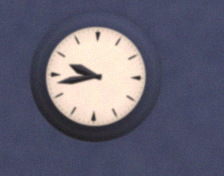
9h43
